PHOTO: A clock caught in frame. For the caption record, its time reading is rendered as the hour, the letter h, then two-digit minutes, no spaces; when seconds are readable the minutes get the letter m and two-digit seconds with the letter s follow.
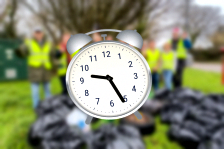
9h26
